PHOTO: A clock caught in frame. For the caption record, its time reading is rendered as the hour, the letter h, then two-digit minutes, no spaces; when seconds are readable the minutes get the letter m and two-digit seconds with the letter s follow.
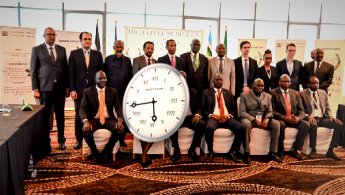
5h44
